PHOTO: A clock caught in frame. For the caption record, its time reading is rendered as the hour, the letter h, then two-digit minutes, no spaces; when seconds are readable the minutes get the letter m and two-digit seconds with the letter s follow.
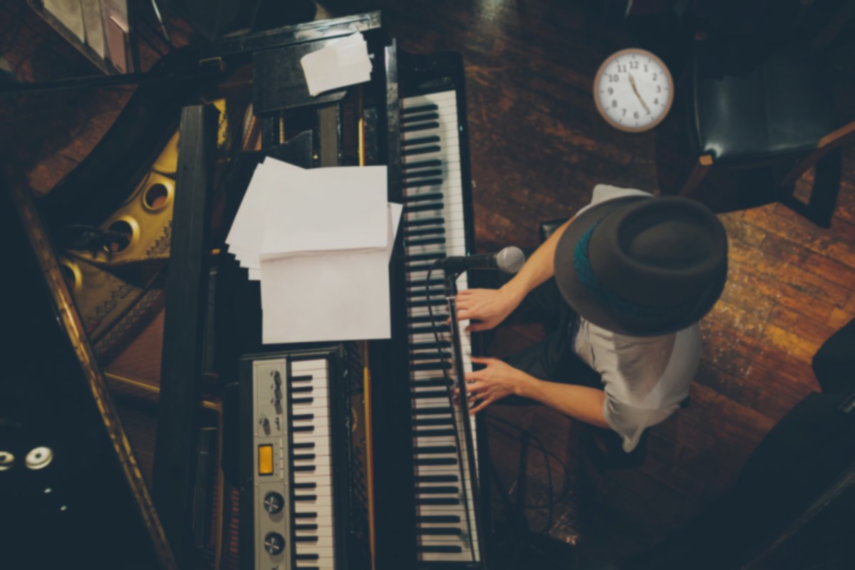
11h25
